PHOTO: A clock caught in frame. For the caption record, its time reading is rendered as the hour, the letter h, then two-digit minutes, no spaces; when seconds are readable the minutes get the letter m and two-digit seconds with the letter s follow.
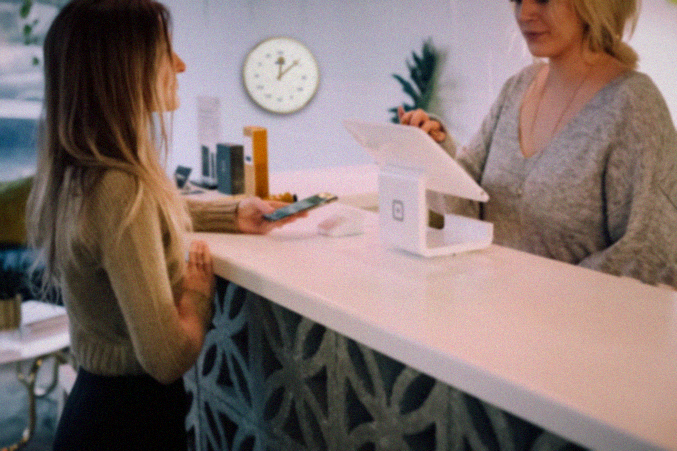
12h08
